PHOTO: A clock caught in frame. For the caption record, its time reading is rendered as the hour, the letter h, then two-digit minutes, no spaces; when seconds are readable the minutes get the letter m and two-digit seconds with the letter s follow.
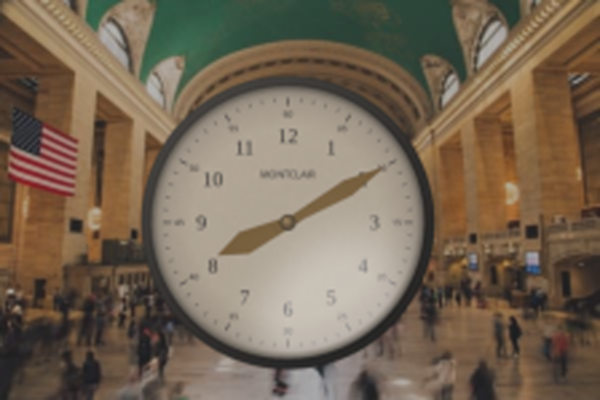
8h10
